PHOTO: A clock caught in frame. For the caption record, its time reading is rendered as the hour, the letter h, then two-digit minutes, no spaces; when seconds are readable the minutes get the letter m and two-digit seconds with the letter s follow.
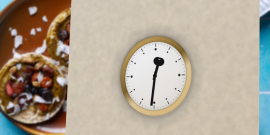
12h31
